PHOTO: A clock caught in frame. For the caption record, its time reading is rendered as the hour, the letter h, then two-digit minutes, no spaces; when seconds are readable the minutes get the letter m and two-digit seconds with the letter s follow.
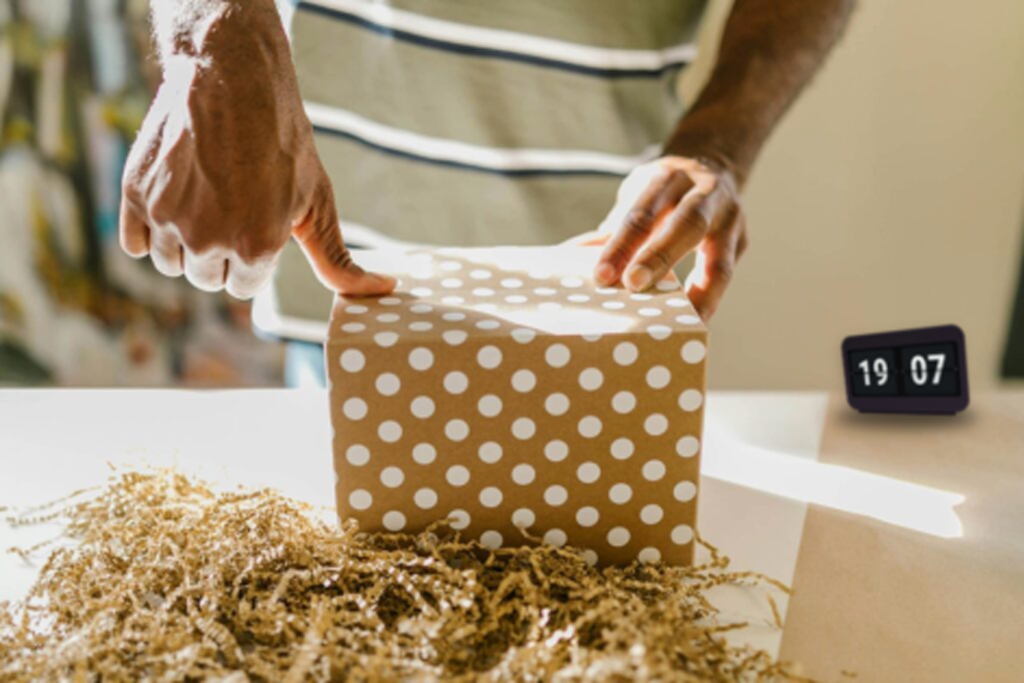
19h07
